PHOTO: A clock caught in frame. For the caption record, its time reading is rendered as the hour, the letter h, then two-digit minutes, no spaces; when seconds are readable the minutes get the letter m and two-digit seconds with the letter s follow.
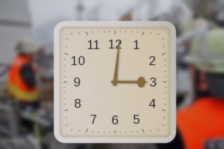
3h01
